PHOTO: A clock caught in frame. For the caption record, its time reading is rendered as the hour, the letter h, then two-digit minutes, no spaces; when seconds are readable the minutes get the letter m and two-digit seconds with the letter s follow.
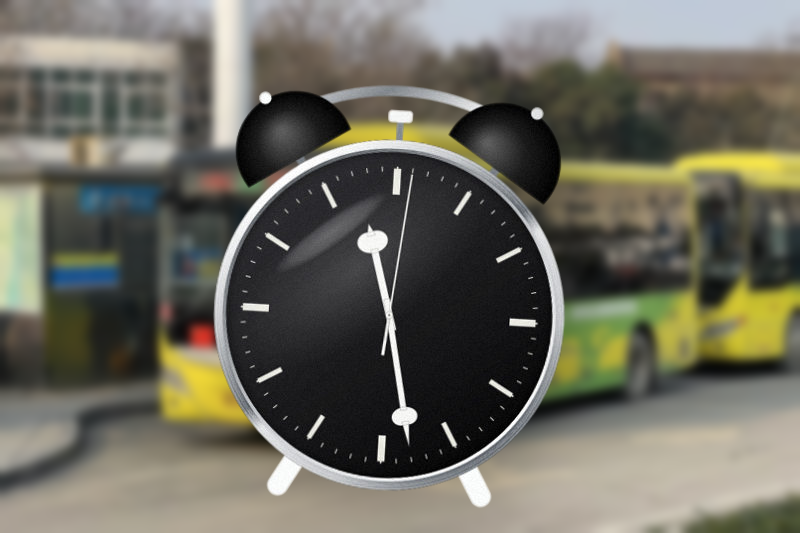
11h28m01s
